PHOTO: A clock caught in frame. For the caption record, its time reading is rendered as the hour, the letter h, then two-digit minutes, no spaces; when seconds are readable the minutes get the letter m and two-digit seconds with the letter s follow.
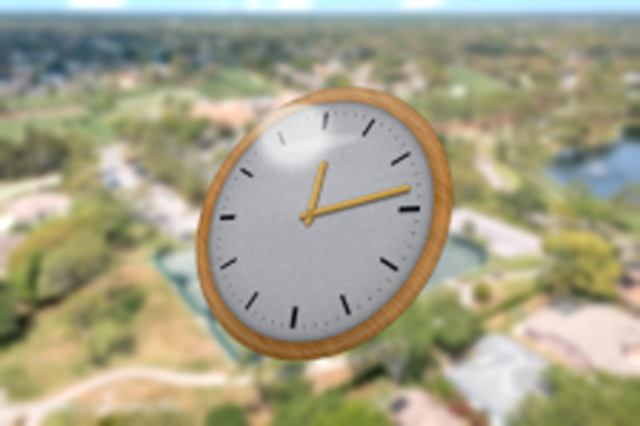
12h13
